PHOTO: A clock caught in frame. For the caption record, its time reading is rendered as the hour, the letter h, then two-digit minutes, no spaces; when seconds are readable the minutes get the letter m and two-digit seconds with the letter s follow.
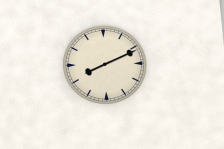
8h11
